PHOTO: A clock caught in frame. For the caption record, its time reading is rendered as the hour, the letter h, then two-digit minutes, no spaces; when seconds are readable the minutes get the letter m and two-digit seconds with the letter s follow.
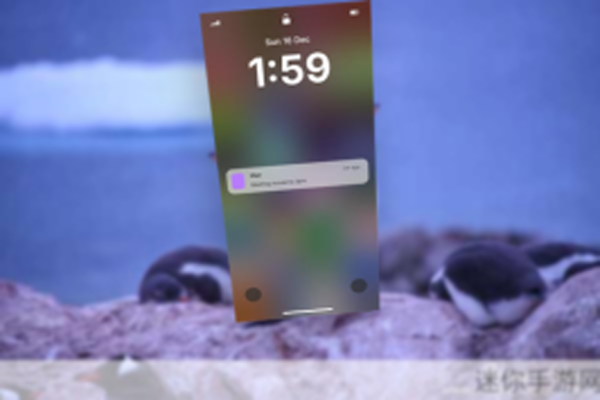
1h59
